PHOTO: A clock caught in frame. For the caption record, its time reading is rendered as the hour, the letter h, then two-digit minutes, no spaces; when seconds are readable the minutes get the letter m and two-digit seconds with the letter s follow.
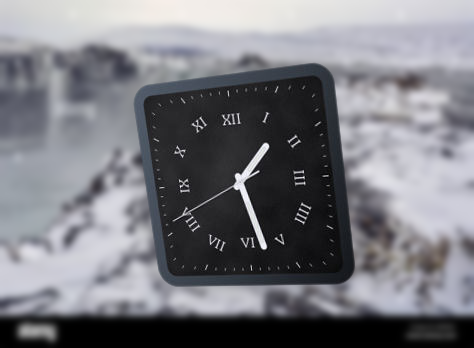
1h27m41s
